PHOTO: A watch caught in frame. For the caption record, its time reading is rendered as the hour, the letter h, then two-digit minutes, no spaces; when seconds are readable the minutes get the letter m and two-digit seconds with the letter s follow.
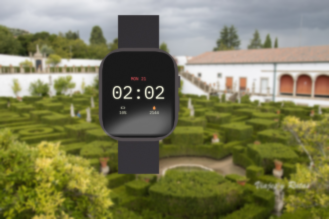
2h02
